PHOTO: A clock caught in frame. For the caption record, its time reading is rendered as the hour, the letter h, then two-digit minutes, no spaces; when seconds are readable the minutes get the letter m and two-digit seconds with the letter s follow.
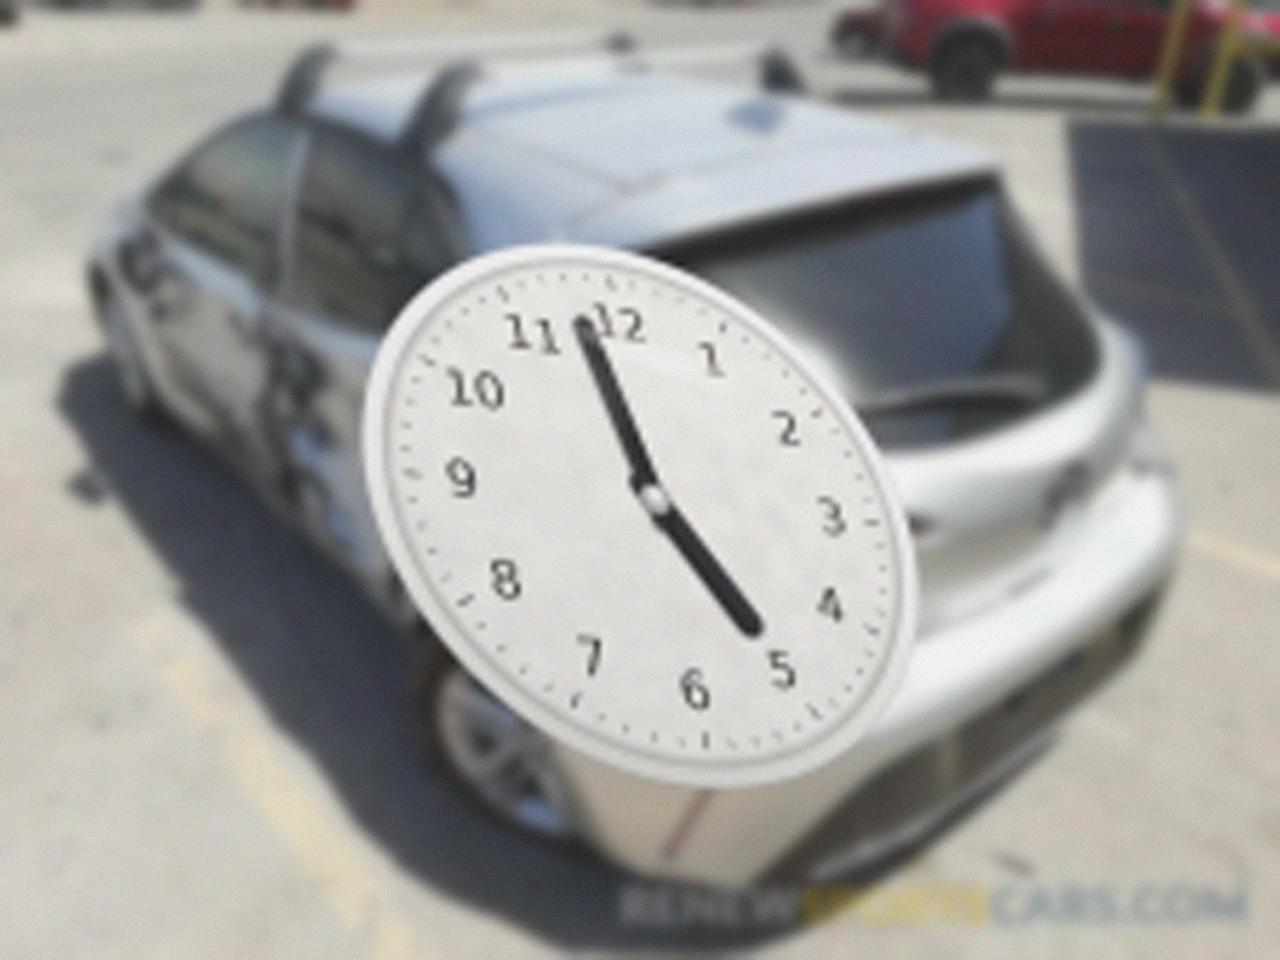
4h58
